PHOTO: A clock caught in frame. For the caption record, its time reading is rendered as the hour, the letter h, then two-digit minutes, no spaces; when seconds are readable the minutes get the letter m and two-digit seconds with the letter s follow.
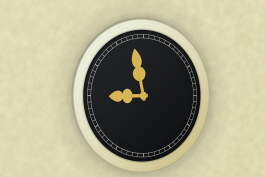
8h58
